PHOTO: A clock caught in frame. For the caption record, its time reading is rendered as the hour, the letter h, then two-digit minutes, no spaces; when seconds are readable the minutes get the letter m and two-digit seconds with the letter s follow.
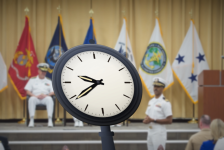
9h39
